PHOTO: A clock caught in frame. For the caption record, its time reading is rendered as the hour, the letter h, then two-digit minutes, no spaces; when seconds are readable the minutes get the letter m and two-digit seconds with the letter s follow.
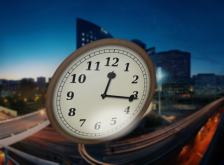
12h16
